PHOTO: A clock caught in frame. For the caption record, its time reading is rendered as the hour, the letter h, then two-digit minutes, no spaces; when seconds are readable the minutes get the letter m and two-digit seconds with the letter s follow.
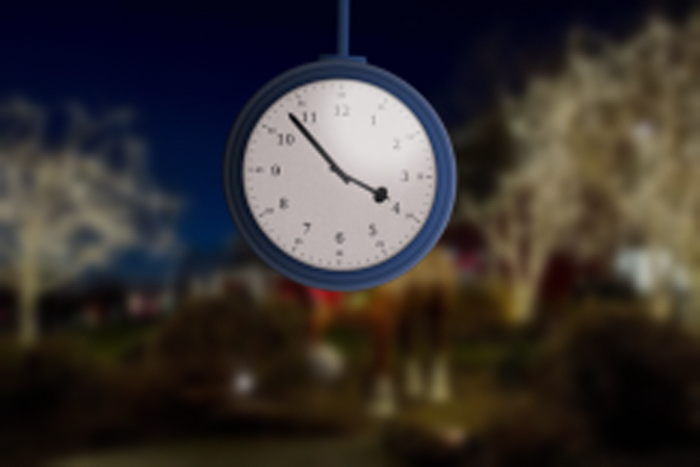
3h53
